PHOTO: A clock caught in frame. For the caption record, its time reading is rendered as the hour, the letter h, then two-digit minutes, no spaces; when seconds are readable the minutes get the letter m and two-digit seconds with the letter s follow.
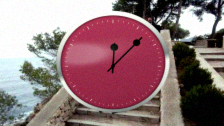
12h07
